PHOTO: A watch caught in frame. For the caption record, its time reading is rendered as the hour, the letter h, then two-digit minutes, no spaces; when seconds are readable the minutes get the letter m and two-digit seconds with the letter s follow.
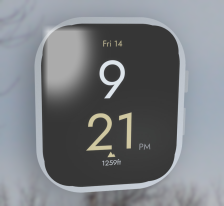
9h21
